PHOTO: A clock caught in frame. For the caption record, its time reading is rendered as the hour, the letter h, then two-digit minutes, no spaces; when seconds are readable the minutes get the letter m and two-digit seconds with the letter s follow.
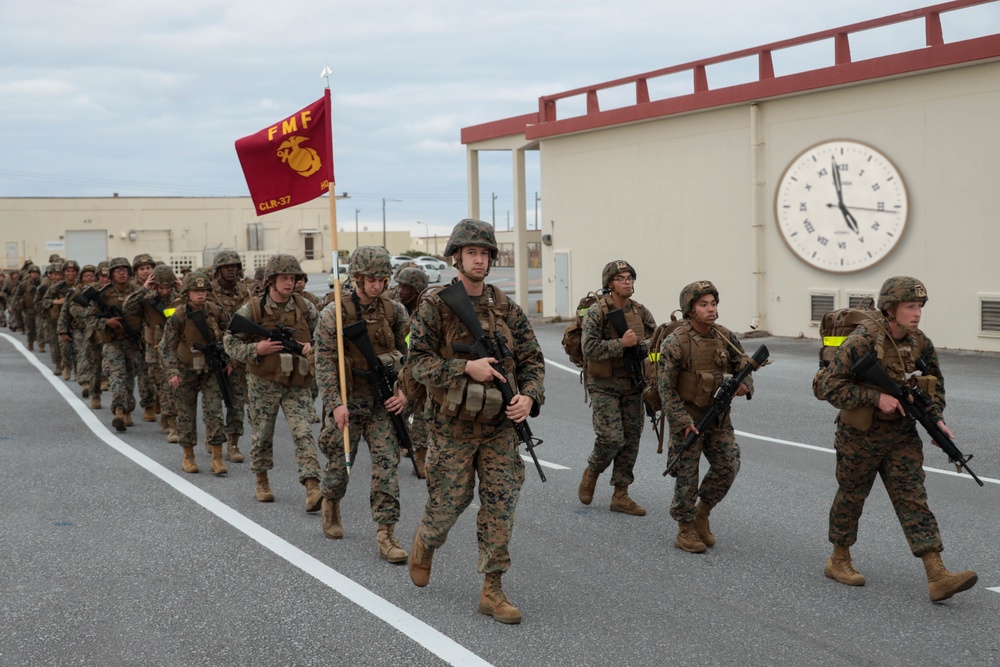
4h58m16s
